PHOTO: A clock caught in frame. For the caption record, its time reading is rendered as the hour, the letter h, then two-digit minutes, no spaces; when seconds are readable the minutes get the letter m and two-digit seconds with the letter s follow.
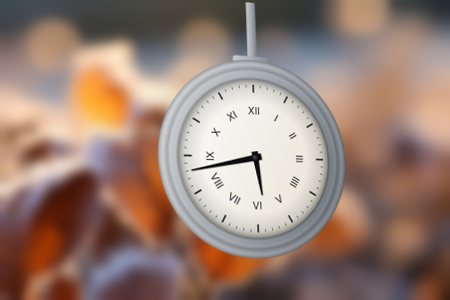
5h43
